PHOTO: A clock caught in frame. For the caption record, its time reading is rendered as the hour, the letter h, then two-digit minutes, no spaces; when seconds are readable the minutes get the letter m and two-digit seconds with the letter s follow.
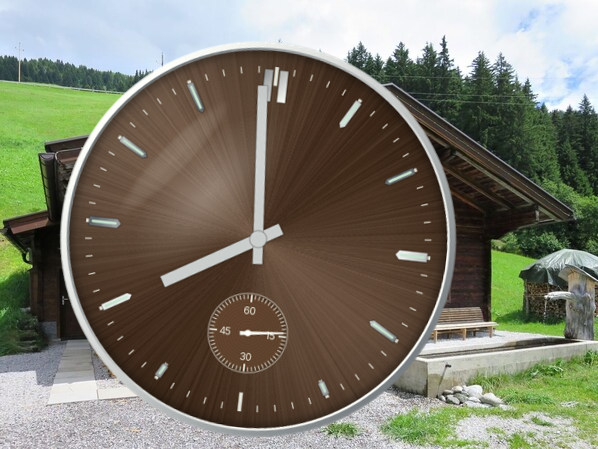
7h59m14s
